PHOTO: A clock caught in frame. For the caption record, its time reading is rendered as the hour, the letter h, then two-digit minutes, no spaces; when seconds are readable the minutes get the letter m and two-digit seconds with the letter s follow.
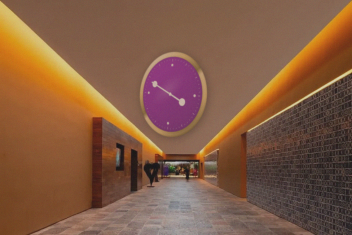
3h49
